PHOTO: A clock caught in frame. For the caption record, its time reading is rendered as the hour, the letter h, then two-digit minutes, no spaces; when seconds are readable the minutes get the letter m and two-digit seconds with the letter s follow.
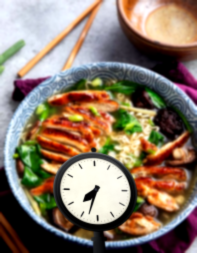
7h33
